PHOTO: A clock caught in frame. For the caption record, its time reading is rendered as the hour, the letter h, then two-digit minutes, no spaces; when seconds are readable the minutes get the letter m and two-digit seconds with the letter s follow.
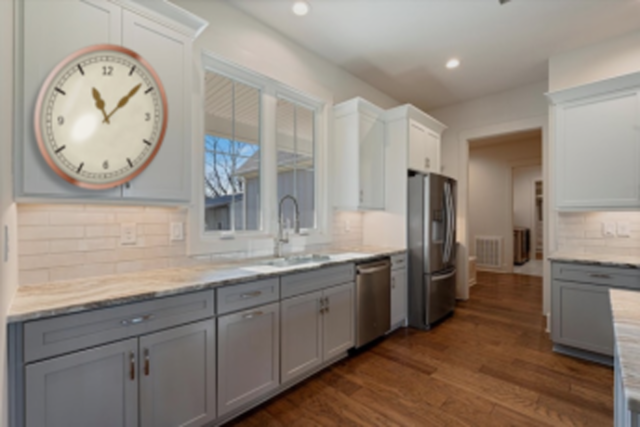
11h08
